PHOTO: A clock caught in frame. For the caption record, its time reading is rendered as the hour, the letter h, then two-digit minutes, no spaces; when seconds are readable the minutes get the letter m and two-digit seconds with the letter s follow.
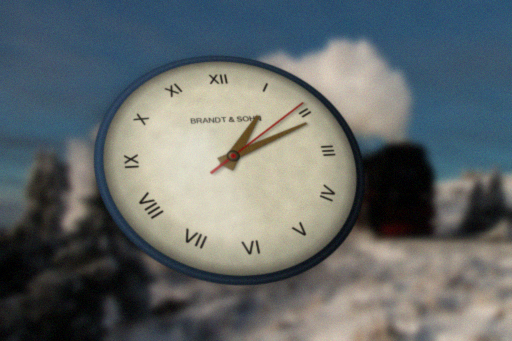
1h11m09s
